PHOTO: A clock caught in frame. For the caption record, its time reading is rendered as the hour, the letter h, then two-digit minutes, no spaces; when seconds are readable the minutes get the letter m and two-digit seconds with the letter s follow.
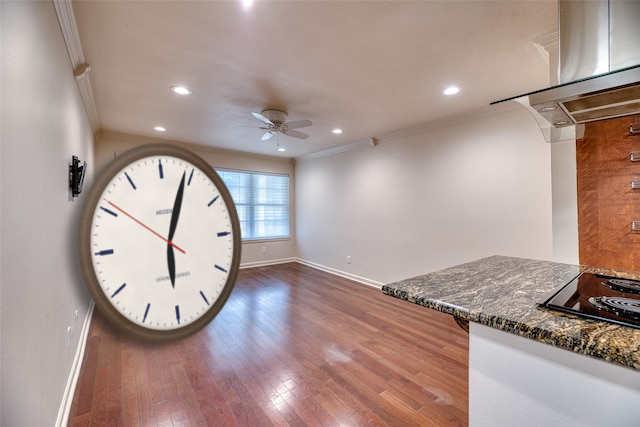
6h03m51s
